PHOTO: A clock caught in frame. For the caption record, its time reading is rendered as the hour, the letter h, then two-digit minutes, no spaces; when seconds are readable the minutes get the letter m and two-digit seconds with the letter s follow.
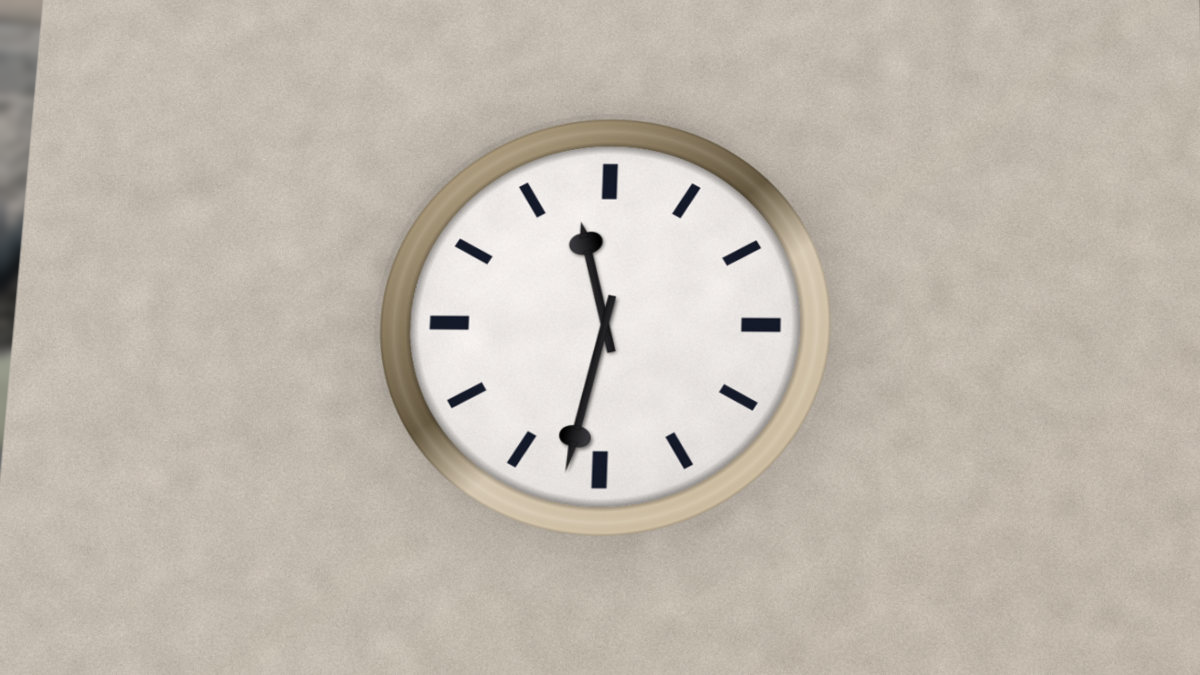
11h32
